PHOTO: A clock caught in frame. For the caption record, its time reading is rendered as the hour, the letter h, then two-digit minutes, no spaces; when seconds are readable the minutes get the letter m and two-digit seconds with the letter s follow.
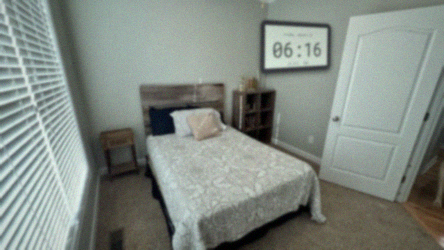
6h16
